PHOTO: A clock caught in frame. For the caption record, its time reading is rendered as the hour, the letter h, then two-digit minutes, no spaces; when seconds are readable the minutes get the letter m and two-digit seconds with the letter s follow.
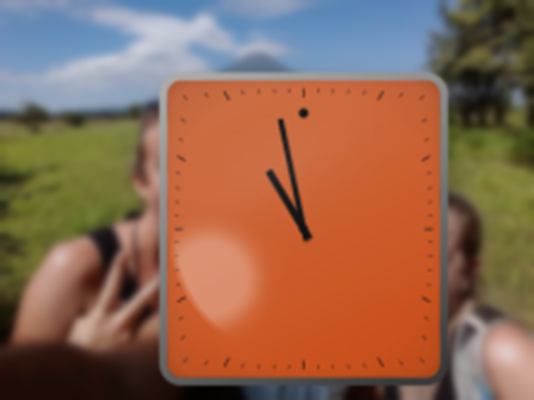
10h58
